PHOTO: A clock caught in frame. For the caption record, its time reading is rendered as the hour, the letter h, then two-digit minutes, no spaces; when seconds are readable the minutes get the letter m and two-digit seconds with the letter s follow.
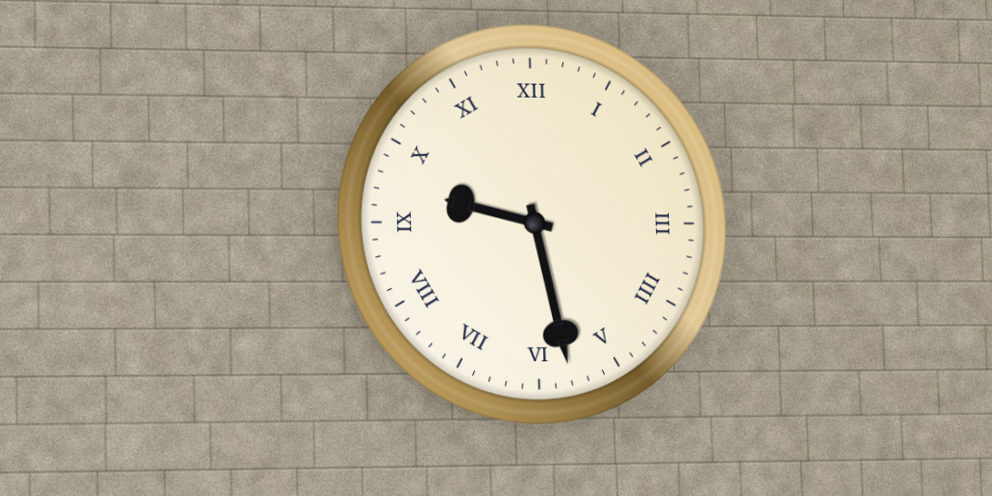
9h28
